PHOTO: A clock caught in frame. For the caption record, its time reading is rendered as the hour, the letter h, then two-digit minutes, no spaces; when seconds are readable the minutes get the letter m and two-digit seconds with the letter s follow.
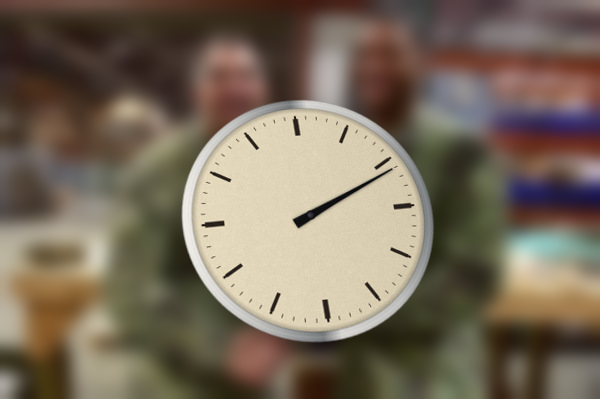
2h11
